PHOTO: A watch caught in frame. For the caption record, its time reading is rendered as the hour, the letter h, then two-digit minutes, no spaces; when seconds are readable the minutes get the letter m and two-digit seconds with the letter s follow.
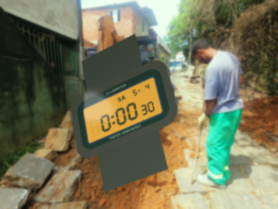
0h00m30s
